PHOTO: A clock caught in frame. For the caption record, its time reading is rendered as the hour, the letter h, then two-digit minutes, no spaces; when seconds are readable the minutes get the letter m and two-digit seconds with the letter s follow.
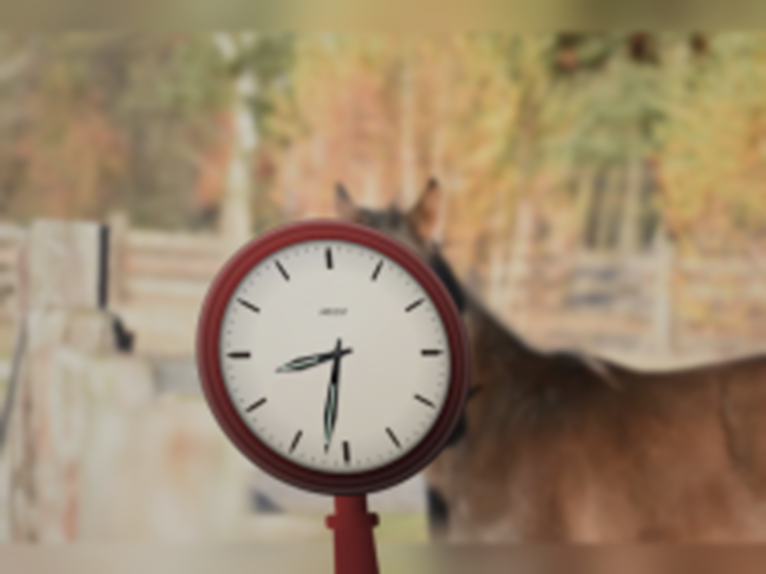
8h32
